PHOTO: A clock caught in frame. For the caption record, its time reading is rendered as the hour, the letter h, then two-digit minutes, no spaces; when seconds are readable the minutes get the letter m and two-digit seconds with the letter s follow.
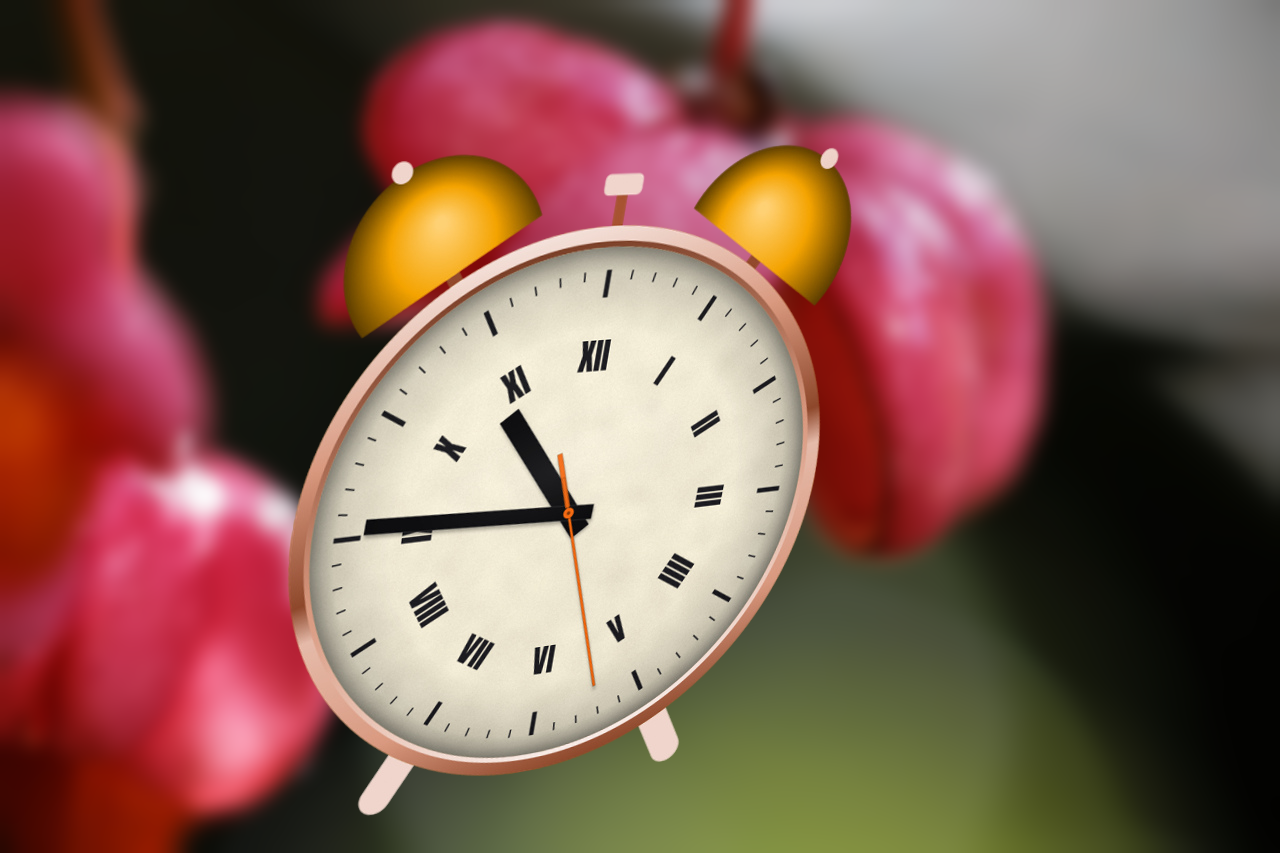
10h45m27s
